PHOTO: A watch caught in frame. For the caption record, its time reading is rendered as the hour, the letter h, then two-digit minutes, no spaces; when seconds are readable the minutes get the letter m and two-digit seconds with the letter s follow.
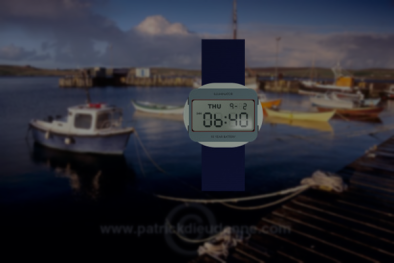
6h40
